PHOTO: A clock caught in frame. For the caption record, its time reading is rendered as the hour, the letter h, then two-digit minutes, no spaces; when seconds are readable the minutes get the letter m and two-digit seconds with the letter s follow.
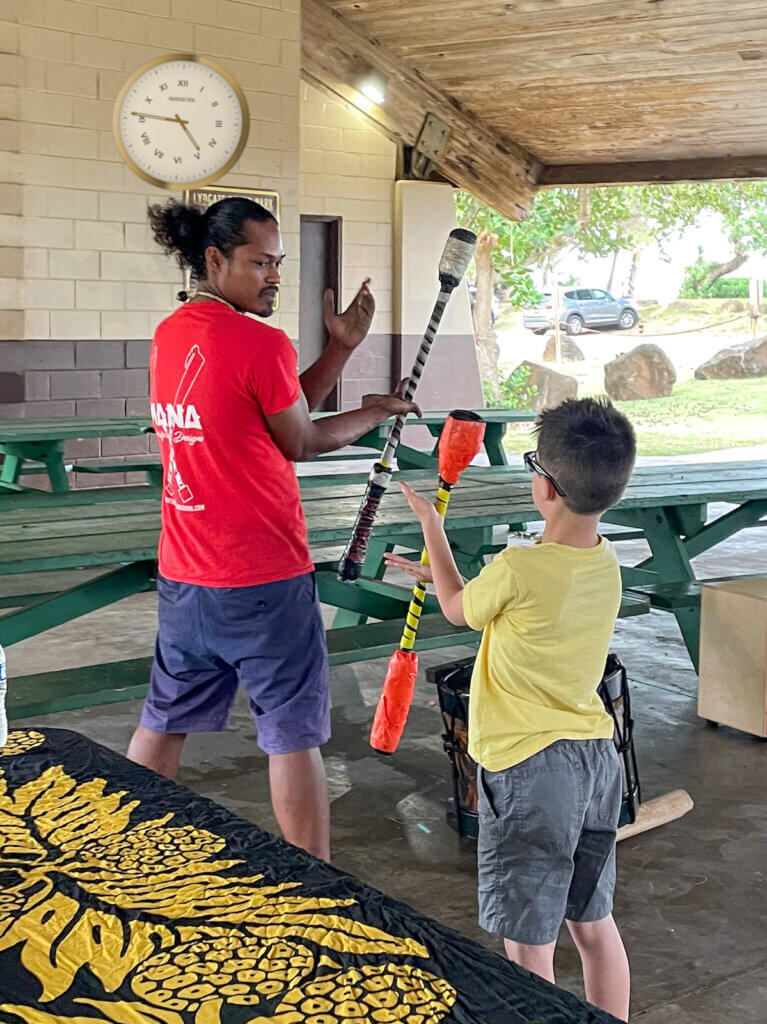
4h46
